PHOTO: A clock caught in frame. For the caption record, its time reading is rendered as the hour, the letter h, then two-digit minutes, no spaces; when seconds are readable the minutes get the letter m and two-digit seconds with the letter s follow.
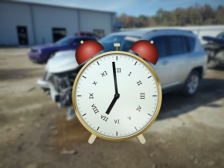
6h59
